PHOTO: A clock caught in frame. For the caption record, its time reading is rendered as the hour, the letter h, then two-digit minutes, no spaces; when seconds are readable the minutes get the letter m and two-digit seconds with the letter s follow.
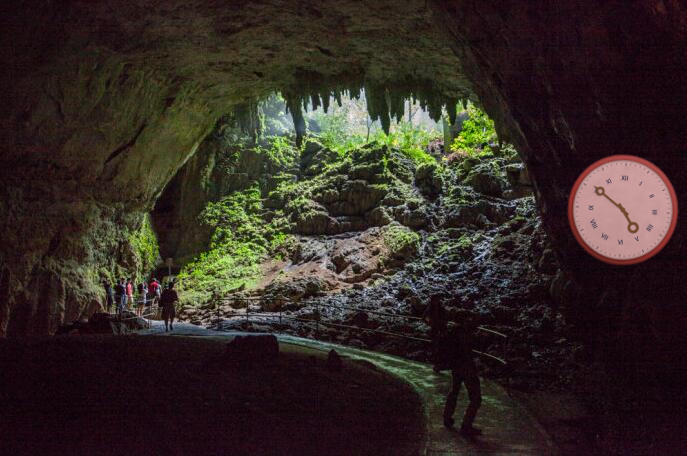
4h51
